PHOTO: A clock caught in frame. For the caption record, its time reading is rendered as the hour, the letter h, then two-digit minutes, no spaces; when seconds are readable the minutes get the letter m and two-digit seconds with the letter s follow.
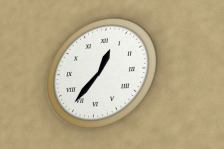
12h36
